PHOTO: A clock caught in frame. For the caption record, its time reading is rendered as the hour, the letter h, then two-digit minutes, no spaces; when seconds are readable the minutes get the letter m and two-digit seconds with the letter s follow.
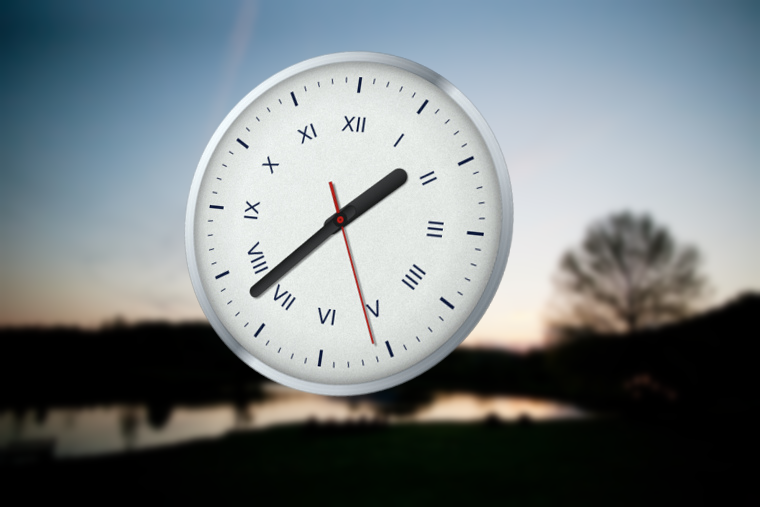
1h37m26s
